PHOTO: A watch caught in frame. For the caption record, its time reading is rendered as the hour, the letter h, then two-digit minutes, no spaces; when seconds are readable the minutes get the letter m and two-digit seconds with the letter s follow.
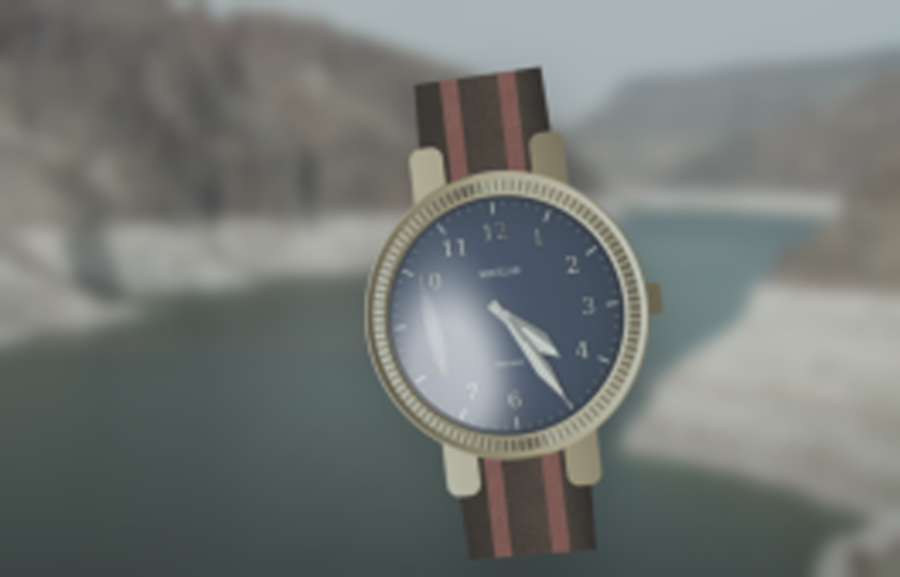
4h25
